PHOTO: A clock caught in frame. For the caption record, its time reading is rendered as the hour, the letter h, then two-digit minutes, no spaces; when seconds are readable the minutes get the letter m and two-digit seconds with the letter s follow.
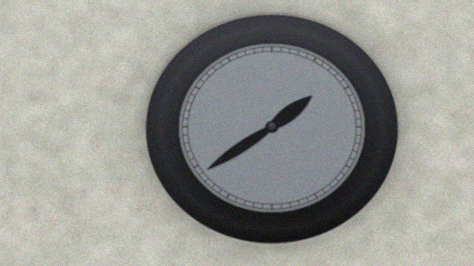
1h39
